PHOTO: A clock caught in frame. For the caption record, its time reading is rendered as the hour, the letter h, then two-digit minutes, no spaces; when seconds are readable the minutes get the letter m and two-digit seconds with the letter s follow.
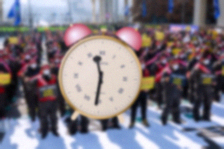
11h31
